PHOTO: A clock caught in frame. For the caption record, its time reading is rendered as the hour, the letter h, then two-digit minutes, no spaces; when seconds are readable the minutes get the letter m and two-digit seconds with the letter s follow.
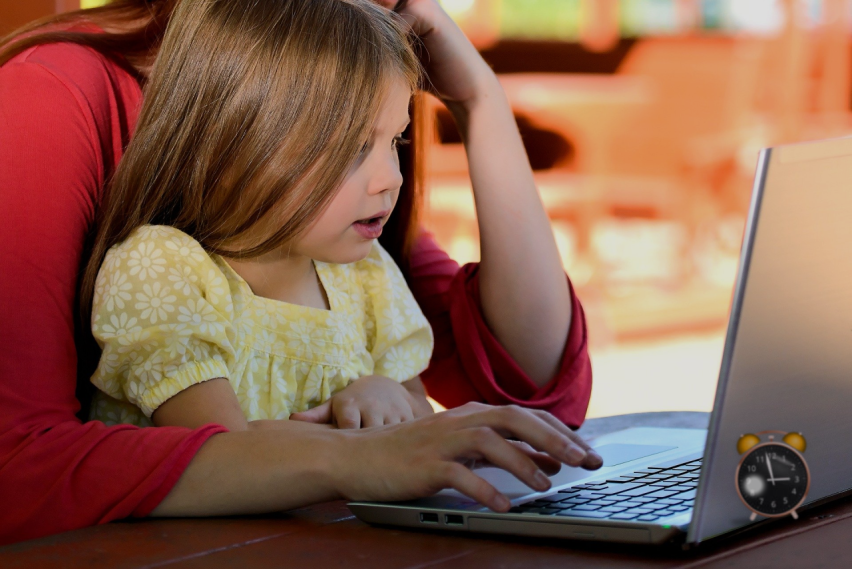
2h58
